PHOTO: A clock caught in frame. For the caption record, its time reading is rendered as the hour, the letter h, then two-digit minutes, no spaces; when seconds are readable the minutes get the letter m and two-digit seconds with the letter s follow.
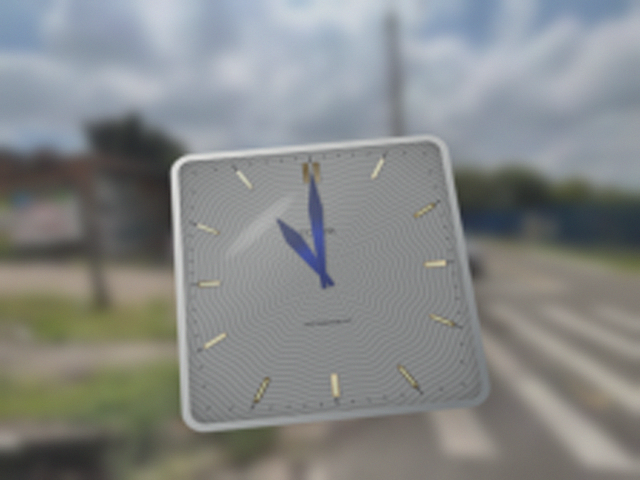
11h00
